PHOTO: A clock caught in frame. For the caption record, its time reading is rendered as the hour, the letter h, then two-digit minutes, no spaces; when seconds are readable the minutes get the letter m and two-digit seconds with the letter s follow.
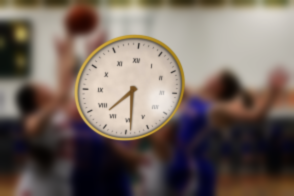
7h29
